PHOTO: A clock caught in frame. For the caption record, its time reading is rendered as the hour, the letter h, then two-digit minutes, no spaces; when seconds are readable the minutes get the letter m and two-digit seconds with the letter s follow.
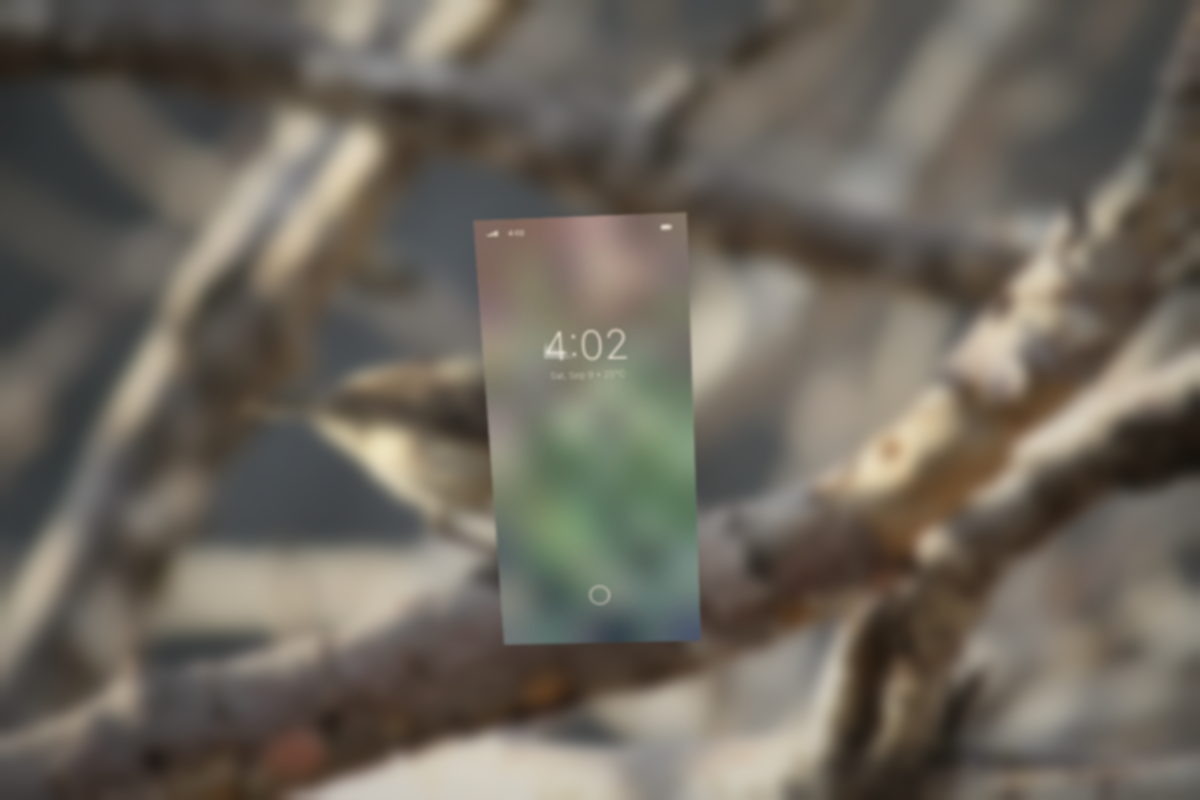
4h02
